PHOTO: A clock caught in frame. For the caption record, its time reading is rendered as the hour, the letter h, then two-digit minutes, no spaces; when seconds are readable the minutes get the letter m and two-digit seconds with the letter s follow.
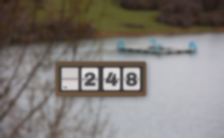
2h48
